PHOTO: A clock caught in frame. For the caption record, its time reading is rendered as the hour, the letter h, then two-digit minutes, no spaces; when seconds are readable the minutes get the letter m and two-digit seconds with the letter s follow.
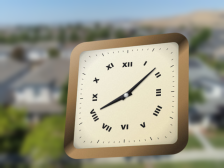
8h08
